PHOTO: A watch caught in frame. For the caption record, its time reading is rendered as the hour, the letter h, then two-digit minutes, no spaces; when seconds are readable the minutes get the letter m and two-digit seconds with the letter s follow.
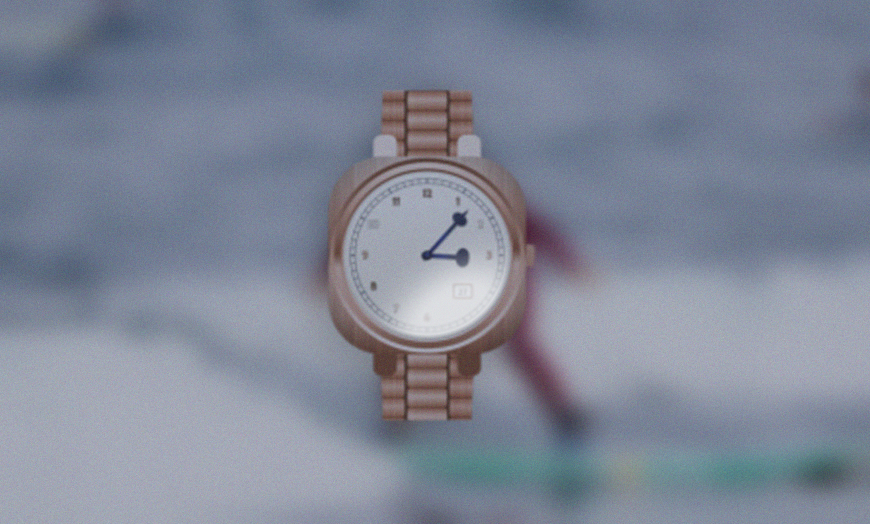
3h07
